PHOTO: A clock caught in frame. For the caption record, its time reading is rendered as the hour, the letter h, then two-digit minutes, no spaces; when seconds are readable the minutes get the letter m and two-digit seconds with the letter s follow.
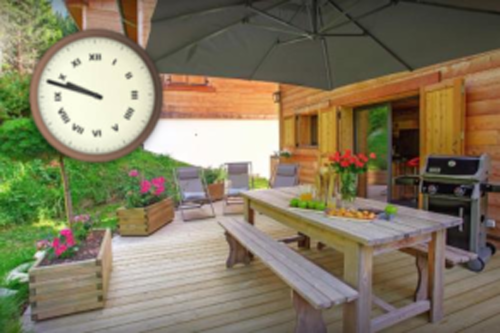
9h48
